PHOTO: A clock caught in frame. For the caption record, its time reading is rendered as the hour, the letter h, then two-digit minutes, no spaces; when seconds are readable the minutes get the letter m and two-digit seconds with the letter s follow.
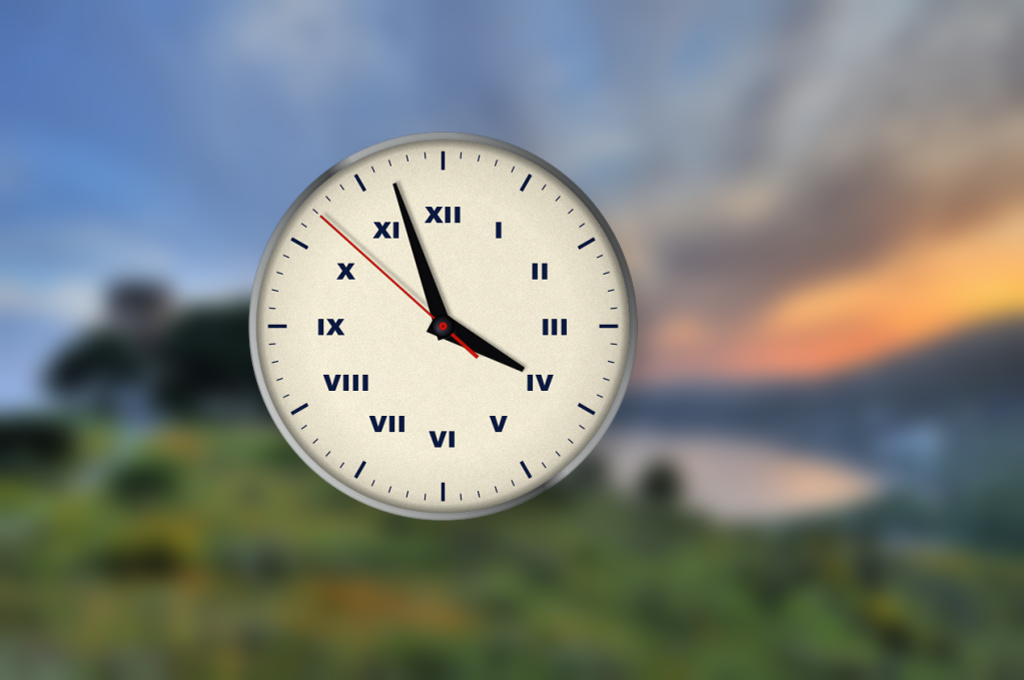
3h56m52s
